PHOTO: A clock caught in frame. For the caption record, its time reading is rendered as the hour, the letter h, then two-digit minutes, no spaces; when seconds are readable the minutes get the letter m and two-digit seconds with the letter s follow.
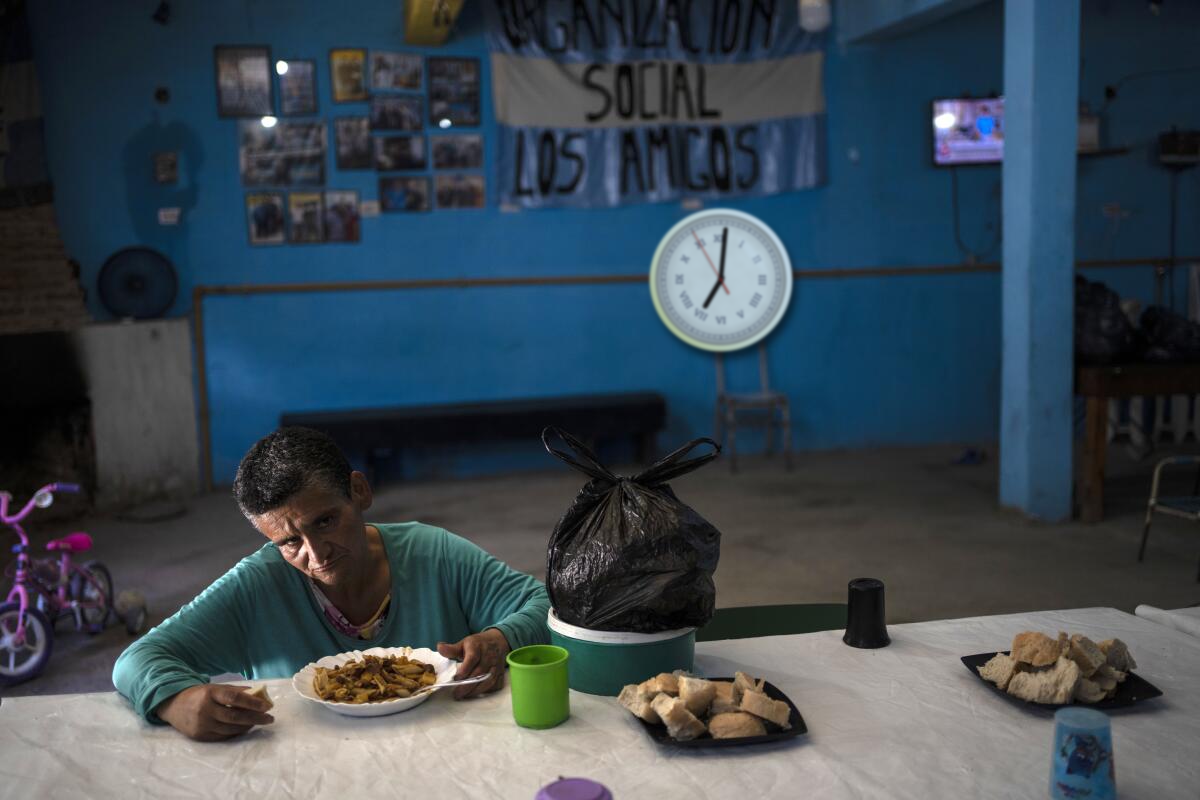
7h00m55s
